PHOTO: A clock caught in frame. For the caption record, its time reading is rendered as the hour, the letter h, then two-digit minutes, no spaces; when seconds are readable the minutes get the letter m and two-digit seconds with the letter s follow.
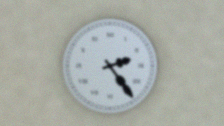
2h24
